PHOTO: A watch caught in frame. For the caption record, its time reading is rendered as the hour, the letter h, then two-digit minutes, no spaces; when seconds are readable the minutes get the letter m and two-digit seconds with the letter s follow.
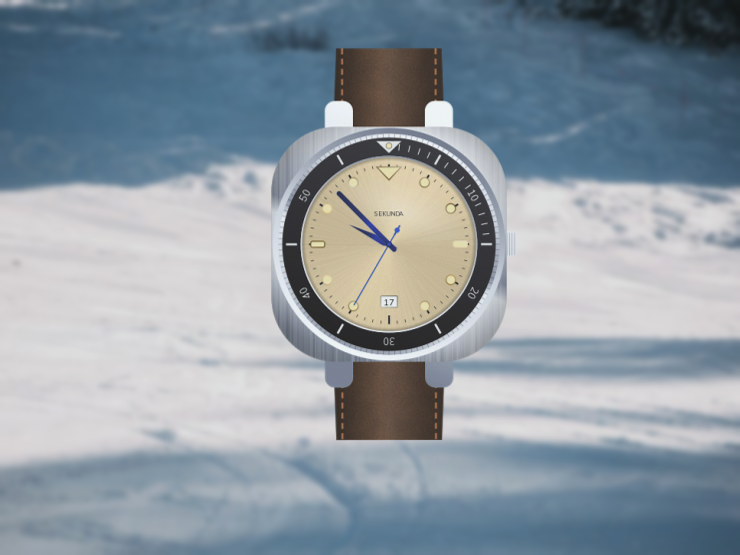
9h52m35s
